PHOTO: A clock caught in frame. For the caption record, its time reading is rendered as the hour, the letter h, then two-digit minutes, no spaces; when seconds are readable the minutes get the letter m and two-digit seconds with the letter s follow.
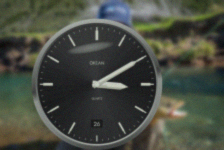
3h10
